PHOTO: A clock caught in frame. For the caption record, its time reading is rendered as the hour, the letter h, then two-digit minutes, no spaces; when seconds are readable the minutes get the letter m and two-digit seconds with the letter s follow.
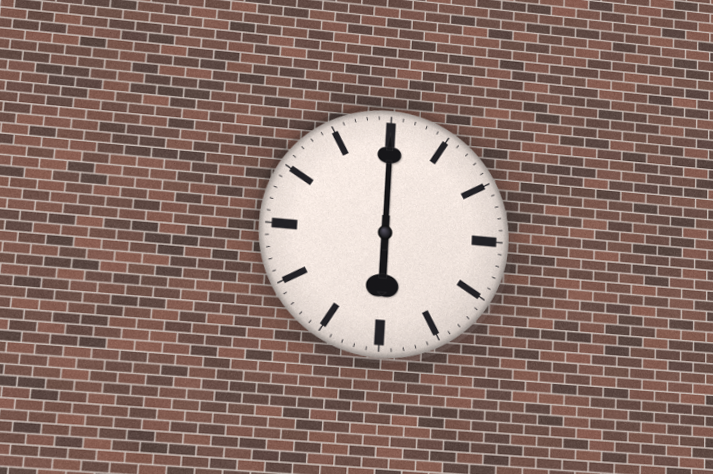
6h00
